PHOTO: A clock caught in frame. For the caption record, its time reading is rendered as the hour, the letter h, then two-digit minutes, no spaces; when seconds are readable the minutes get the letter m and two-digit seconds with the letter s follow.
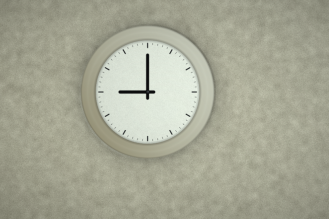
9h00
